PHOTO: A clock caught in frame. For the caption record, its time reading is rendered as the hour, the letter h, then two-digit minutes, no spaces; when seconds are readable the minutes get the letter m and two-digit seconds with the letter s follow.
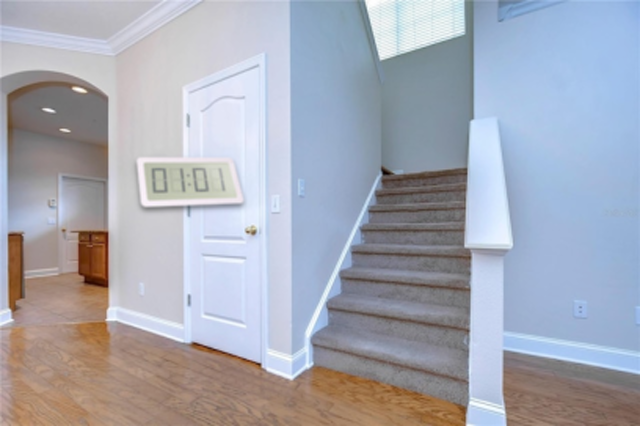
1h01
